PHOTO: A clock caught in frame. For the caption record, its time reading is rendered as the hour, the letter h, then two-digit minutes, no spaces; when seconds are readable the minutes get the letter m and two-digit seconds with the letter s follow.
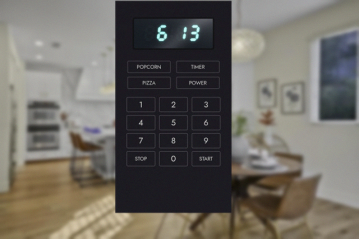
6h13
